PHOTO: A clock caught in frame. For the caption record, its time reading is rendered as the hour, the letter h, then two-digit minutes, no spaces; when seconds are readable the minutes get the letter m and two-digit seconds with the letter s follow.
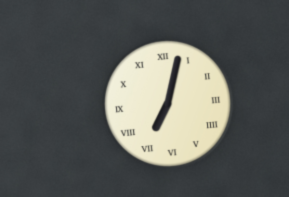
7h03
